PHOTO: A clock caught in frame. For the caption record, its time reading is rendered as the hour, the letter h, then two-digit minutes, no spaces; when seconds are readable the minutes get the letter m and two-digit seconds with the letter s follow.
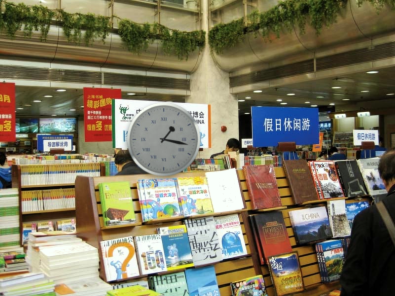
1h17
